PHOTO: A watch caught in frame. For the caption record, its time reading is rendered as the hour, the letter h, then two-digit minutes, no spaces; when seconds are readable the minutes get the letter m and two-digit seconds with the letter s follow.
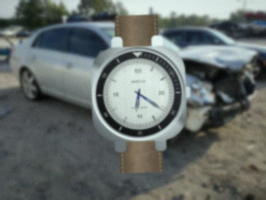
6h21
